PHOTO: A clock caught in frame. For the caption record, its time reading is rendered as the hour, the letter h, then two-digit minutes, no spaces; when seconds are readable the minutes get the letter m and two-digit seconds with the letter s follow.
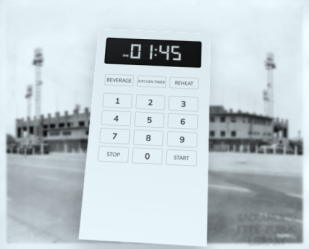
1h45
